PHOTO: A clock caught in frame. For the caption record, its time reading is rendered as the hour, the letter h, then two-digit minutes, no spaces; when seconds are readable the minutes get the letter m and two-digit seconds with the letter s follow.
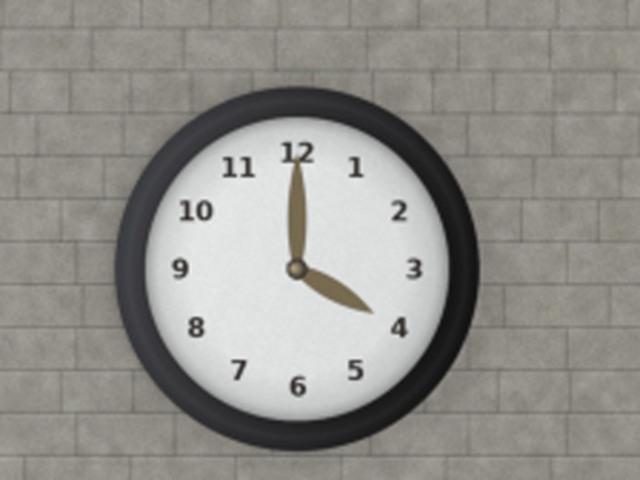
4h00
